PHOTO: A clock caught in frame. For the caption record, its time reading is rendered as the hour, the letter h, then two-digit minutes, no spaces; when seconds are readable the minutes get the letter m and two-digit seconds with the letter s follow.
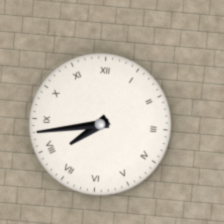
7h43
